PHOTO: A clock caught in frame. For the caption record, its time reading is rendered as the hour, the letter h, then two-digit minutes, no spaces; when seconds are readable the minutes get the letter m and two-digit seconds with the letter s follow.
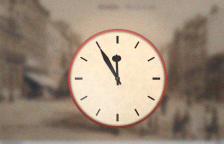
11h55
